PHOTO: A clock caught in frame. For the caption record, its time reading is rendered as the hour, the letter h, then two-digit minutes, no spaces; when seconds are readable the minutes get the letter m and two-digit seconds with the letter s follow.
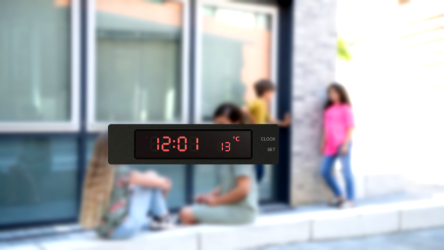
12h01
